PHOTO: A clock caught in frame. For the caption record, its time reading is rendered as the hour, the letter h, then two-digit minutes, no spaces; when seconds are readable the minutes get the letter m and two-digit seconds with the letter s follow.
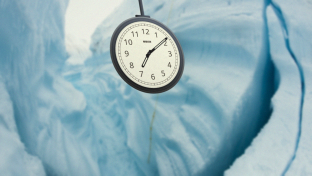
7h09
